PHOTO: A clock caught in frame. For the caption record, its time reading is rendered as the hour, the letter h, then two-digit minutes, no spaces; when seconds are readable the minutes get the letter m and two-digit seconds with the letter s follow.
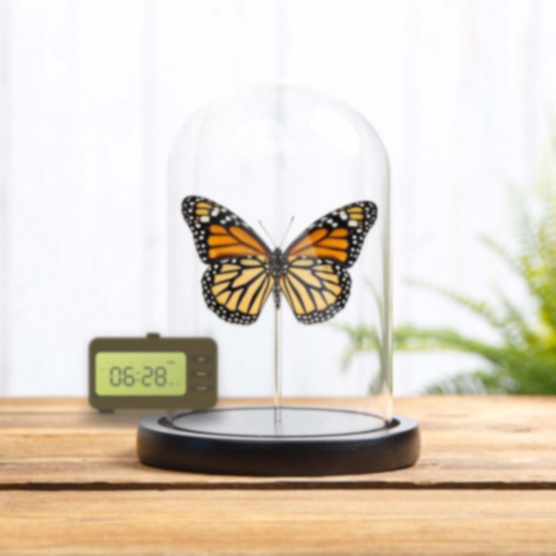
6h28
